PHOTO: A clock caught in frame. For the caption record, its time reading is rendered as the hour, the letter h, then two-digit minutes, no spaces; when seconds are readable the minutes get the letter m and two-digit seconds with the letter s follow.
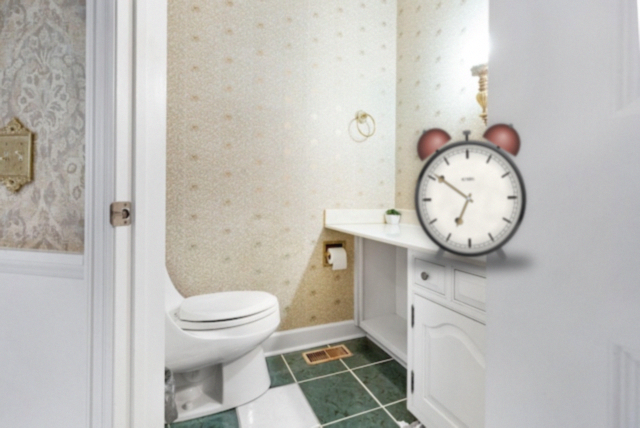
6h51
